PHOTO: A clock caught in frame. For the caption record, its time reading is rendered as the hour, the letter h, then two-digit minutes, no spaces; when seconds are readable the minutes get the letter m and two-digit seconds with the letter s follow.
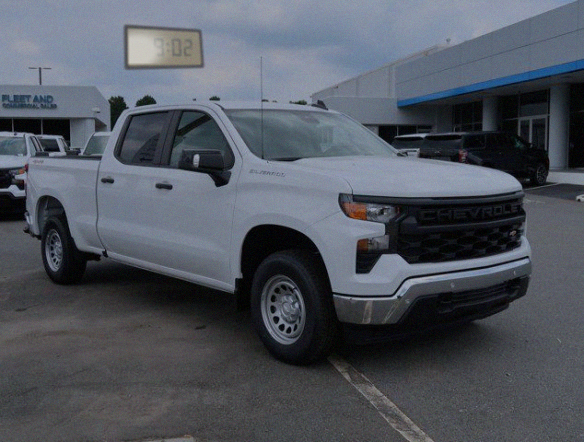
9h02
